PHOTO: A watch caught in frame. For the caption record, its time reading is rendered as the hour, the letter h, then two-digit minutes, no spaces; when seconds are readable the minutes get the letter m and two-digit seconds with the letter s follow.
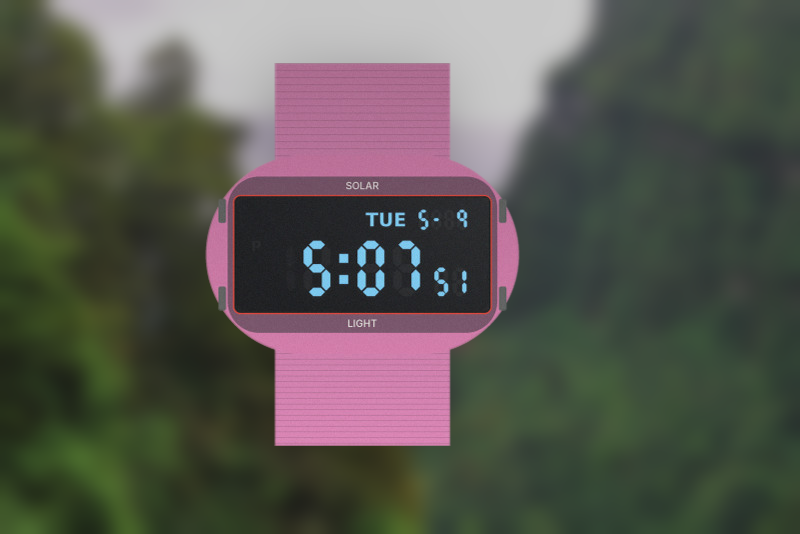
5h07m51s
